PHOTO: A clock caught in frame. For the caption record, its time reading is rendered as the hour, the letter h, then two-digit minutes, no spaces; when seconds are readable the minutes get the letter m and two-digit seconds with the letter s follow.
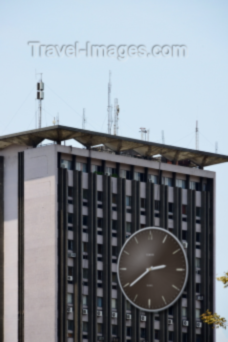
2h39
